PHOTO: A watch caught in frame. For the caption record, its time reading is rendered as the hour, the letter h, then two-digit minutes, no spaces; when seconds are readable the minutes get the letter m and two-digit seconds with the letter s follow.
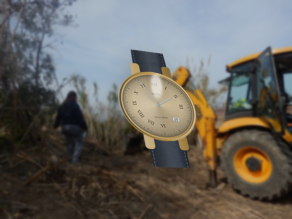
1h55
